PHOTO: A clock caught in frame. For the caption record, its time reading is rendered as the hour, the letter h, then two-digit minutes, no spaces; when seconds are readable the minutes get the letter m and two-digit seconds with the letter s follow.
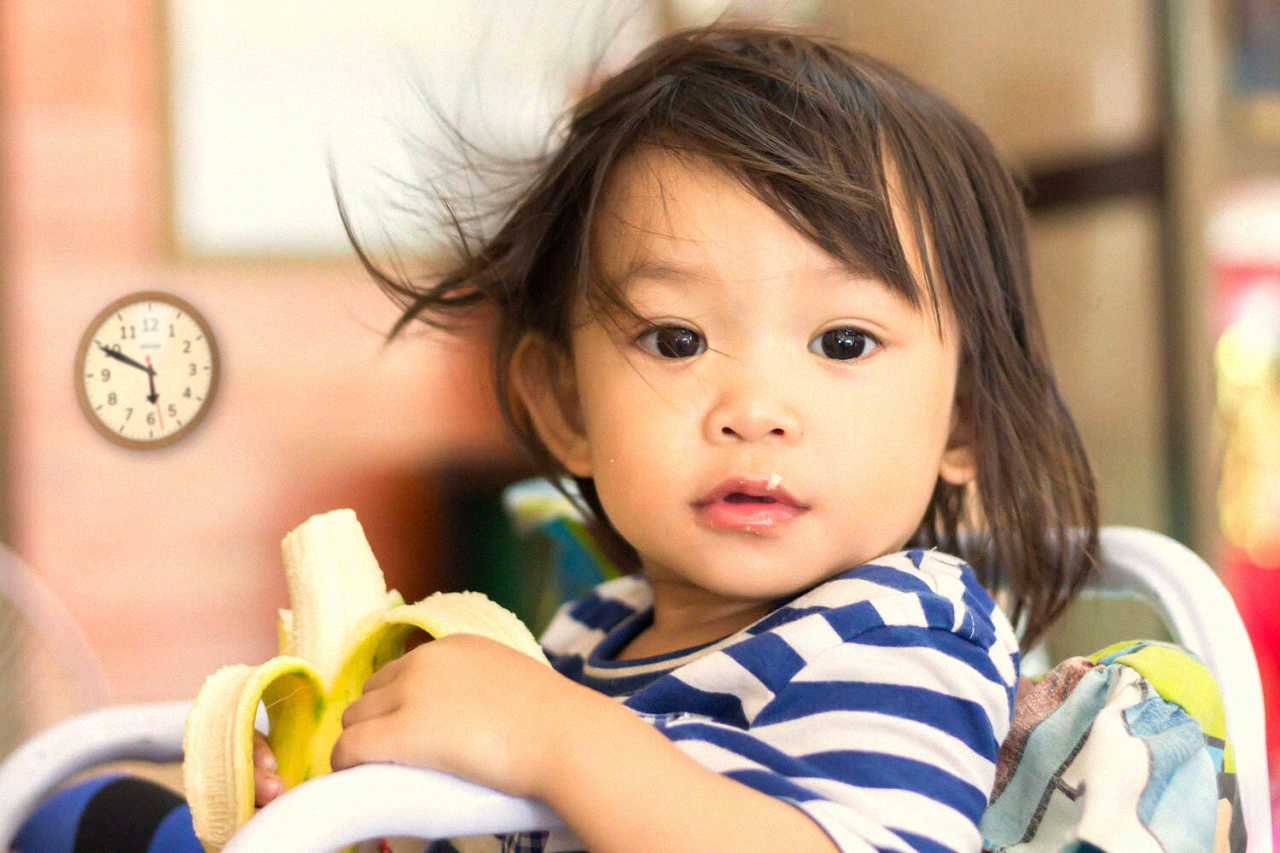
5h49m28s
